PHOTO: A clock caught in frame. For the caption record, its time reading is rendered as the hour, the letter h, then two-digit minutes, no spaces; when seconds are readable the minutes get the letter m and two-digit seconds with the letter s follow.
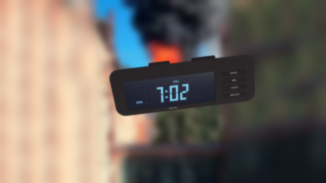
7h02
